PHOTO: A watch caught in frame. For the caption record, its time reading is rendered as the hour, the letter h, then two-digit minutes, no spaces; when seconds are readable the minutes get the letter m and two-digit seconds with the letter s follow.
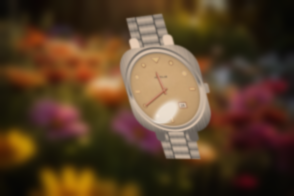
11h40
